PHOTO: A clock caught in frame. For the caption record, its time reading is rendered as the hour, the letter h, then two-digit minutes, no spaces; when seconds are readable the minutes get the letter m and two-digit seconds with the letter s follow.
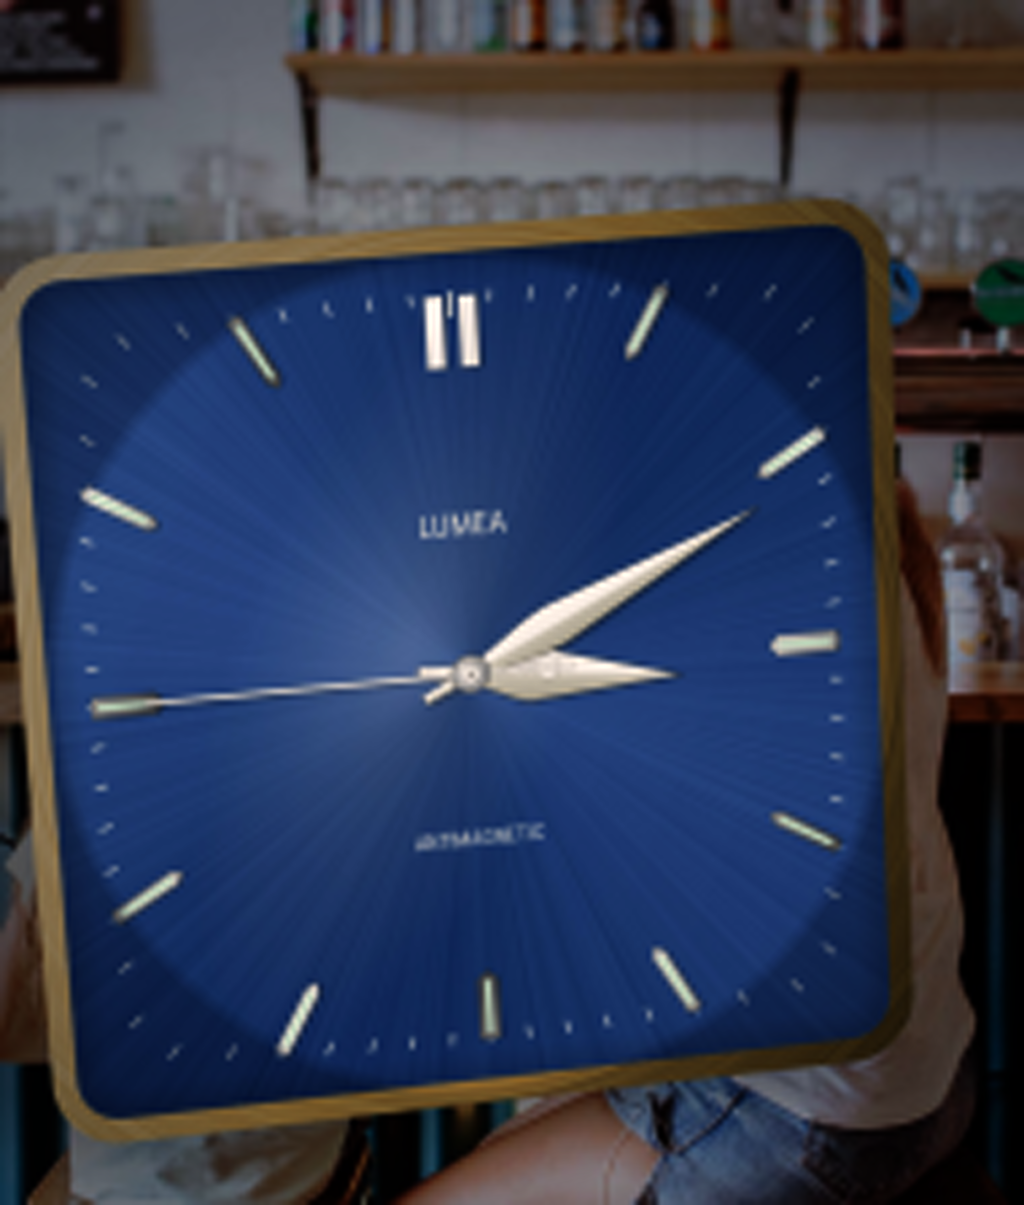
3h10m45s
